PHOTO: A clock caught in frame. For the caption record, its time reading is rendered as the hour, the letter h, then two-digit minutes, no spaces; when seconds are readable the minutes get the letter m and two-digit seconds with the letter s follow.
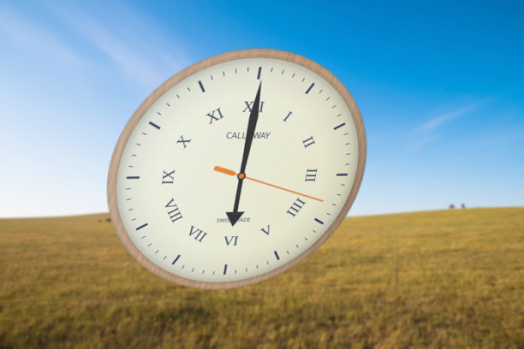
6h00m18s
